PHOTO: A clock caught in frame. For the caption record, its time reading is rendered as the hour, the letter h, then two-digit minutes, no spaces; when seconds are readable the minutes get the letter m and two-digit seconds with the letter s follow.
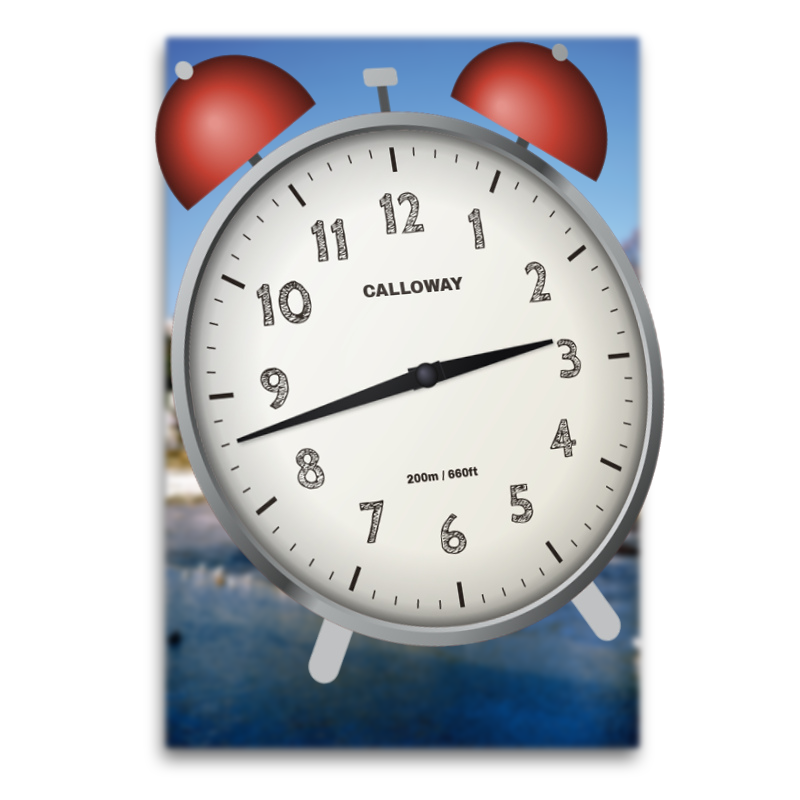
2h43
